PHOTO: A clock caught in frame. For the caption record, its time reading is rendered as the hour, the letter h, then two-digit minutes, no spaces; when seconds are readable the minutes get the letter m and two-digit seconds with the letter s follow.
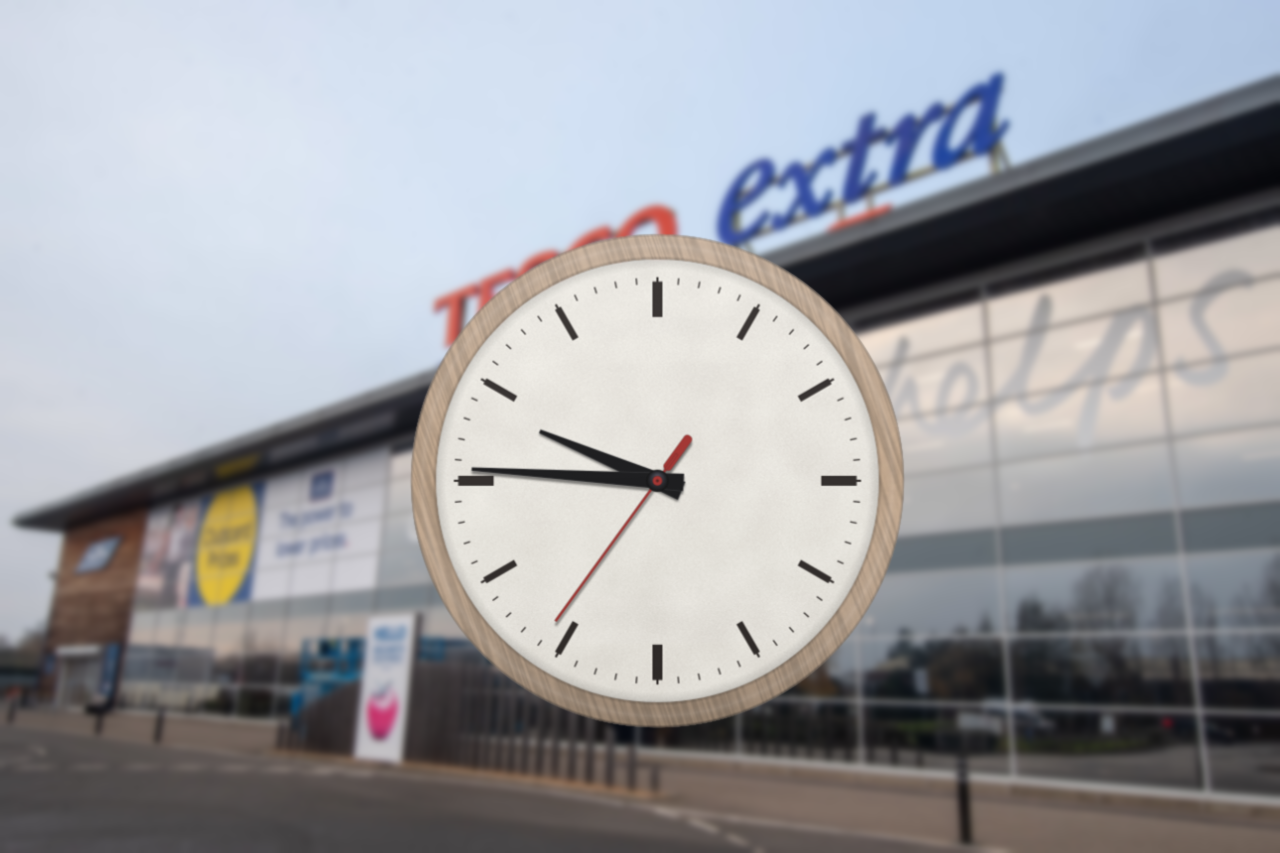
9h45m36s
